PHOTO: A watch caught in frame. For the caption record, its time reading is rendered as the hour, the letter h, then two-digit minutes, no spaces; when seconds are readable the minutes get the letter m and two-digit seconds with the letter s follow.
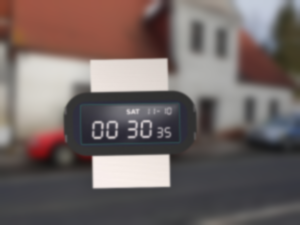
0h30
